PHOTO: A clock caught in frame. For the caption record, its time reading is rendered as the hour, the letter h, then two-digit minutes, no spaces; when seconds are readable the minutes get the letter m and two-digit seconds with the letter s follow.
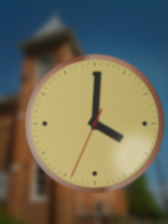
4h00m34s
